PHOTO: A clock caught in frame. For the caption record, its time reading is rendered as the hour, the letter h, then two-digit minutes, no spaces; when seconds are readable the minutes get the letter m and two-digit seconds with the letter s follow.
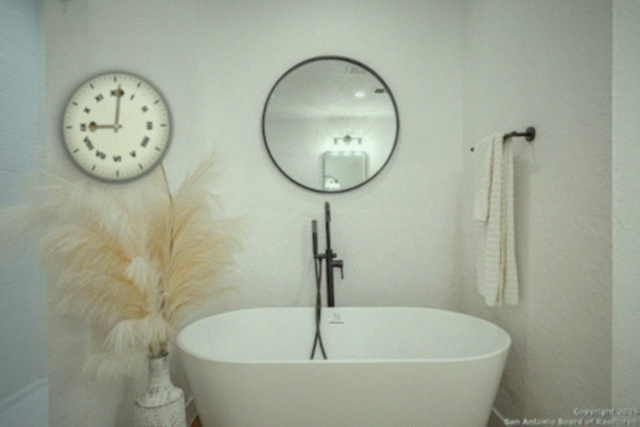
9h01
